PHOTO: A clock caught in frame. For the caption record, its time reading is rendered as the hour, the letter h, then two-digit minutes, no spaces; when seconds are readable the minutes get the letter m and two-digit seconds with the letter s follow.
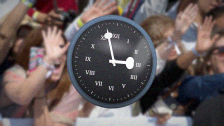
2h57
